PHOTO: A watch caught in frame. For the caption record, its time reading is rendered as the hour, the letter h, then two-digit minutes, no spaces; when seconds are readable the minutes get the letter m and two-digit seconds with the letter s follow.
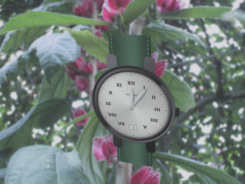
12h06
